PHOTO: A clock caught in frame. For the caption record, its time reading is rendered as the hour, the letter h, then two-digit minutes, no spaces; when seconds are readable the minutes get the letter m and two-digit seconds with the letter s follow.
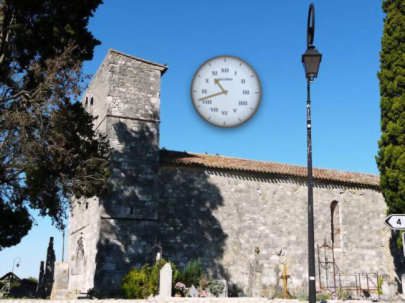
10h42
